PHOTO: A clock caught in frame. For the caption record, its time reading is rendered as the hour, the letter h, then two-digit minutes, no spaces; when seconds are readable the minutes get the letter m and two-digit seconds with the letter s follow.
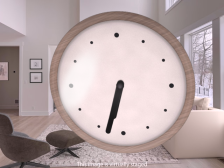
6h33
